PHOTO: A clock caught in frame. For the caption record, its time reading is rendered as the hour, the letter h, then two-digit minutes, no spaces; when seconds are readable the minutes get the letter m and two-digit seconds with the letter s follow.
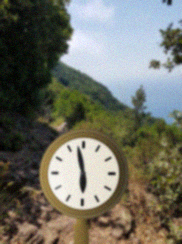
5h58
